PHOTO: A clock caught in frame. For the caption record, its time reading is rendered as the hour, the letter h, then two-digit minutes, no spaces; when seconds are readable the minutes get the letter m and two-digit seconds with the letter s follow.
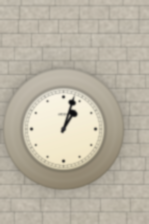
1h03
